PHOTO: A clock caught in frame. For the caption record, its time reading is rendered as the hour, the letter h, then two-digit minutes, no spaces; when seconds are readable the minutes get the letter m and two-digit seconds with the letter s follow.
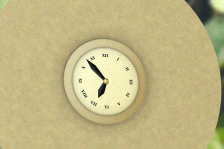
6h53
